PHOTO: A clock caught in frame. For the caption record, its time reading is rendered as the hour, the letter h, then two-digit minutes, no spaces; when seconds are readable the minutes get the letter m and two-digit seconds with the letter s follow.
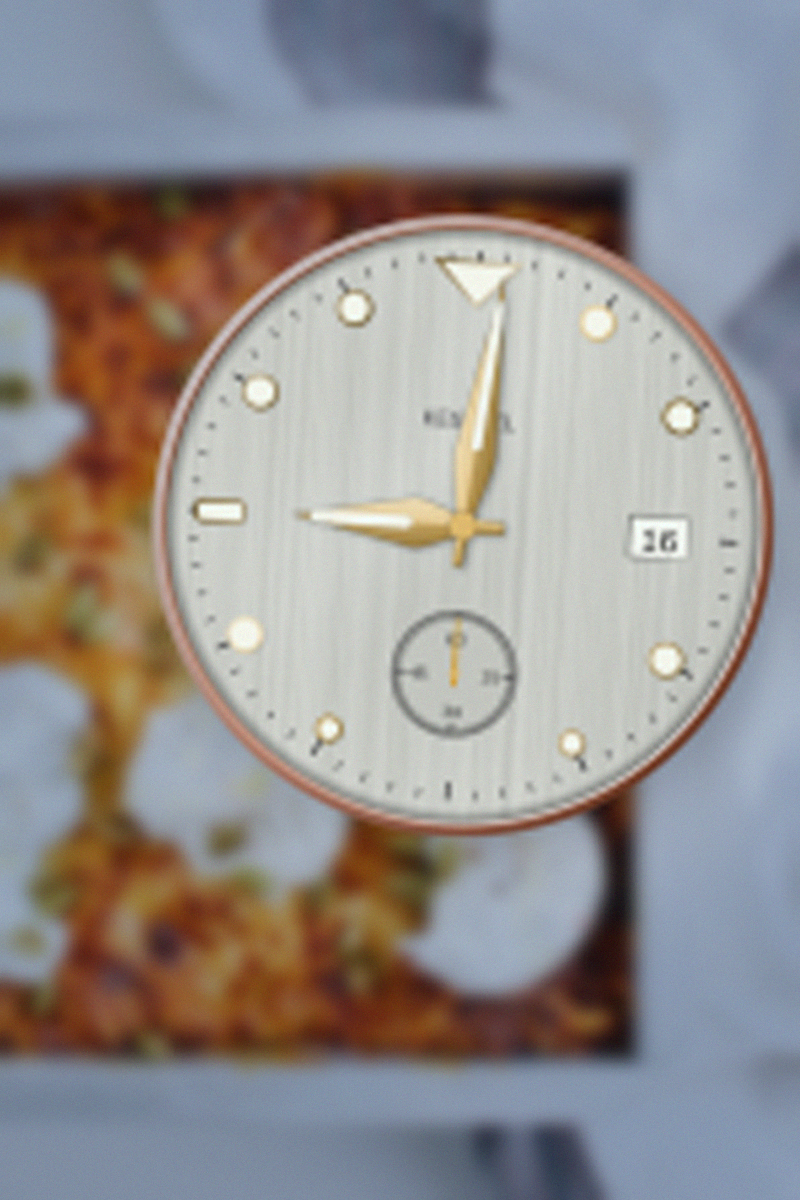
9h01
